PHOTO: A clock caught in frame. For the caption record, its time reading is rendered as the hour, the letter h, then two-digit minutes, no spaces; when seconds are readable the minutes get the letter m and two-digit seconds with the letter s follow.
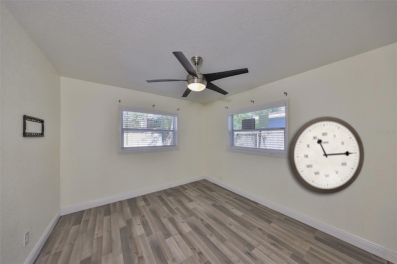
11h15
